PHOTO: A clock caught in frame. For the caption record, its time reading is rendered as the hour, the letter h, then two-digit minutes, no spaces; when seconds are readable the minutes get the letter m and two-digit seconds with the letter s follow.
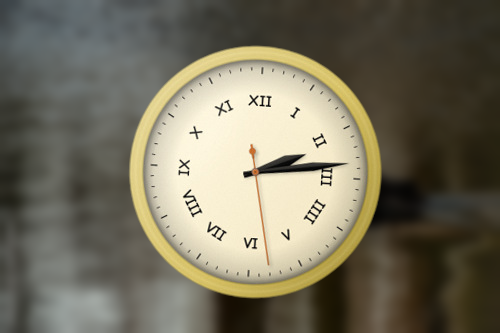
2h13m28s
